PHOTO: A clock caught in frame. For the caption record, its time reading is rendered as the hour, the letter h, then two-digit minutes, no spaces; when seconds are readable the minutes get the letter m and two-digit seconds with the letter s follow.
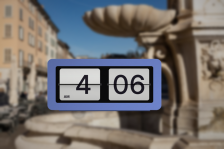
4h06
